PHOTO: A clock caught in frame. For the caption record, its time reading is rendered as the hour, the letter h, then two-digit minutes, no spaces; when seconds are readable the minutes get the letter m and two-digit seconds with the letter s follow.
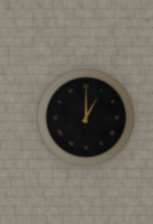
1h00
